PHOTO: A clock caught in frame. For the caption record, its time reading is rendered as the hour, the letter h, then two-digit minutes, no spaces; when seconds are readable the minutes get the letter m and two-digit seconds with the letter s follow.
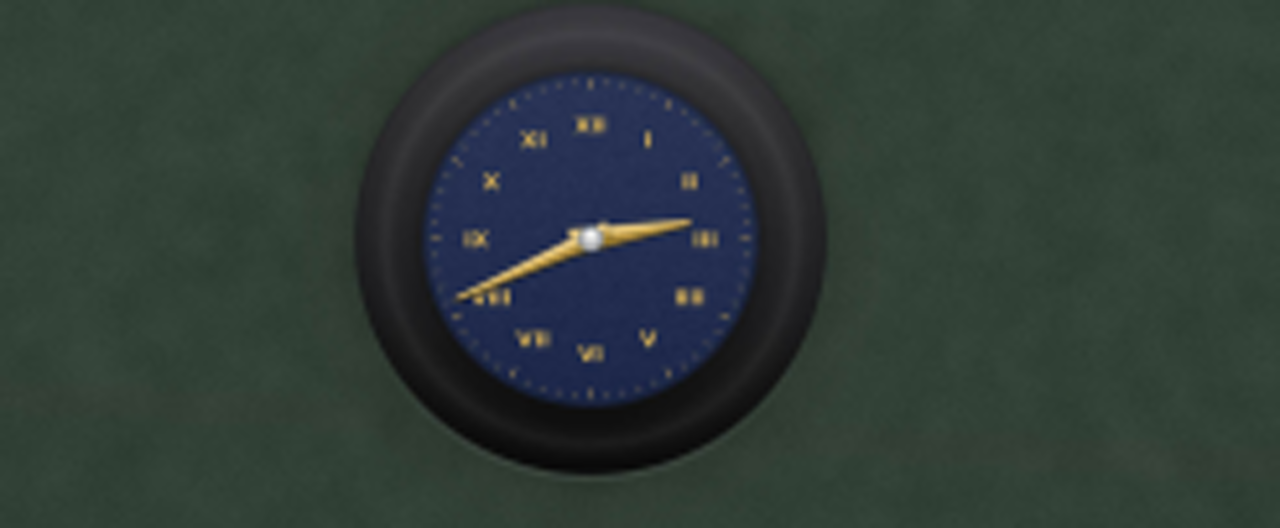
2h41
